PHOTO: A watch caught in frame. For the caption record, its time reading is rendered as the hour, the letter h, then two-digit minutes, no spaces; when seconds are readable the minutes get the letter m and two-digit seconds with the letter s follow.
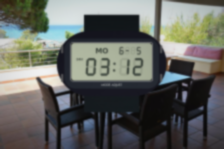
3h12
